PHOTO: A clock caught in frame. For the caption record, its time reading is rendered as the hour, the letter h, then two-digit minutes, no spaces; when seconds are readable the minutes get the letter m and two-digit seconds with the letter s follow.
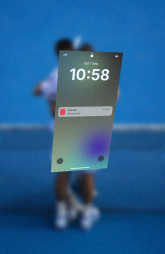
10h58
